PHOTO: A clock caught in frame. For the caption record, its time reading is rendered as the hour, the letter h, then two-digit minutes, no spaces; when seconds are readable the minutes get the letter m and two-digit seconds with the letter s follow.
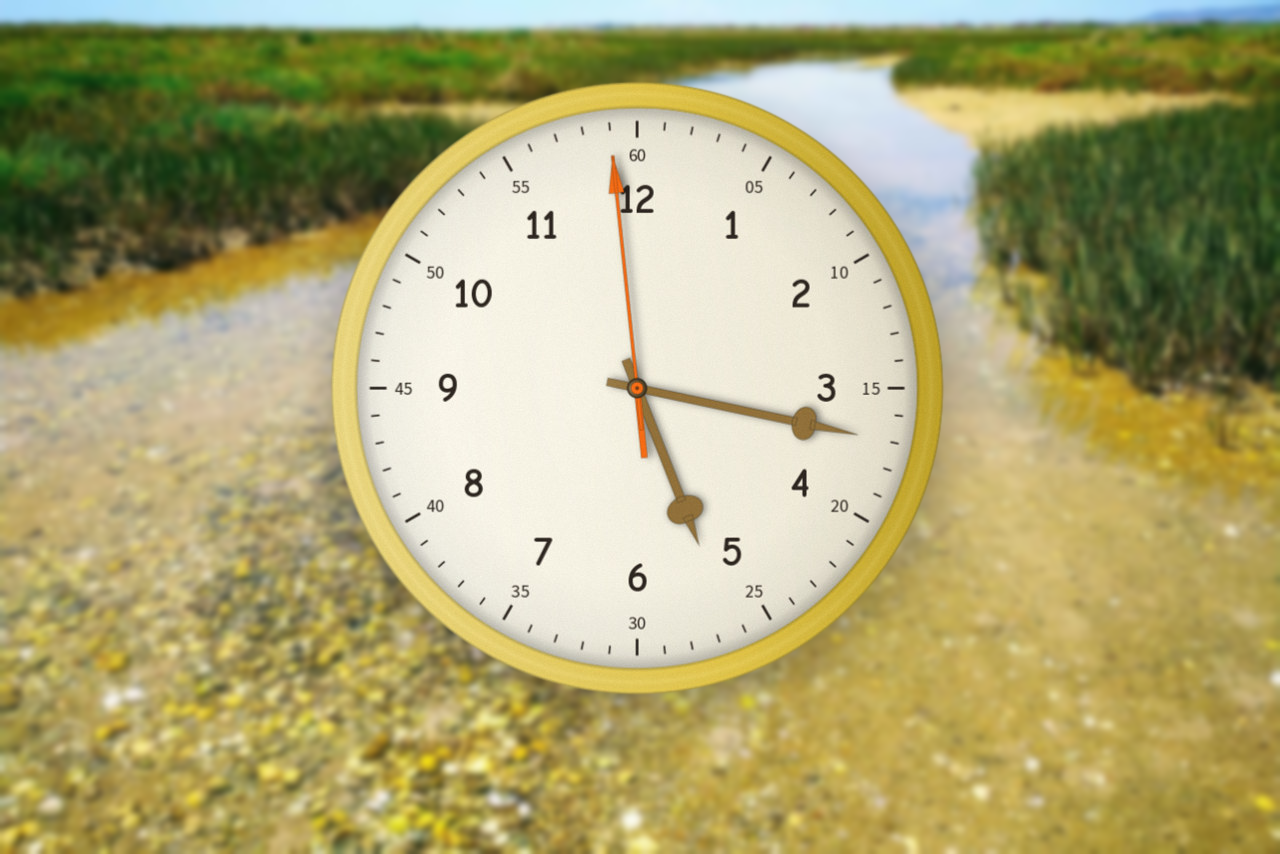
5h16m59s
